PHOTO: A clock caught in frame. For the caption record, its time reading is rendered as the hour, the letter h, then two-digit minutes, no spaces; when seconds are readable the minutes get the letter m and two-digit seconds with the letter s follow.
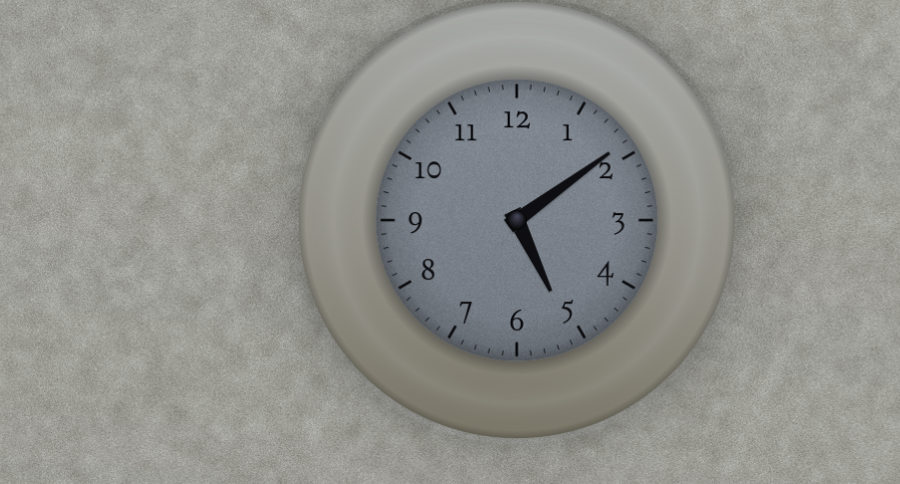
5h09
